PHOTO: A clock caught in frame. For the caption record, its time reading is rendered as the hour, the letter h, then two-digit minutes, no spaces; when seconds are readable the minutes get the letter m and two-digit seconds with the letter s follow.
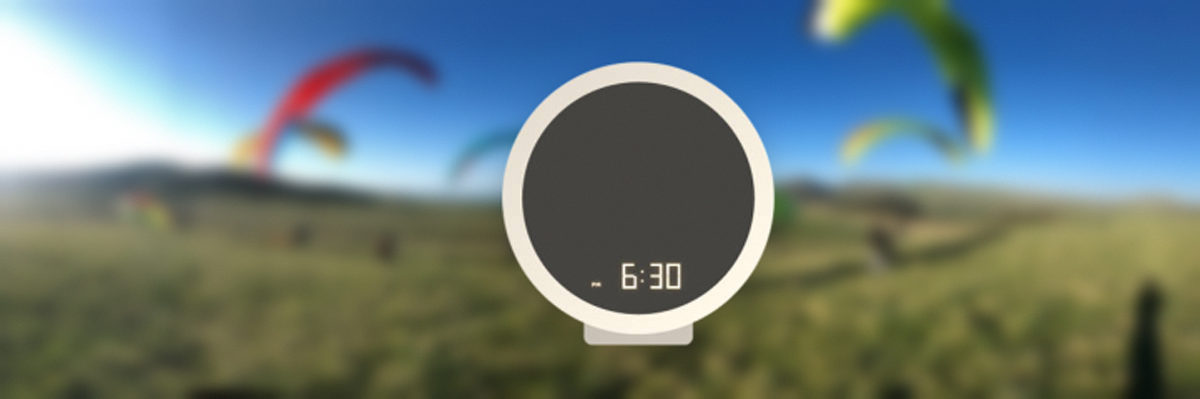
6h30
